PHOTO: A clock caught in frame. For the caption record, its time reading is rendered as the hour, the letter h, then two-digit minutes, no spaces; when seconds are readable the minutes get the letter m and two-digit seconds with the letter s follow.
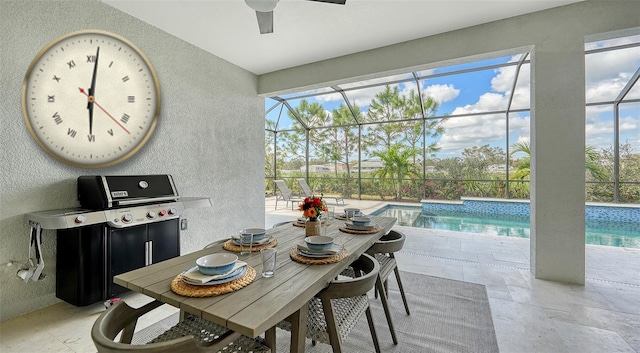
6h01m22s
